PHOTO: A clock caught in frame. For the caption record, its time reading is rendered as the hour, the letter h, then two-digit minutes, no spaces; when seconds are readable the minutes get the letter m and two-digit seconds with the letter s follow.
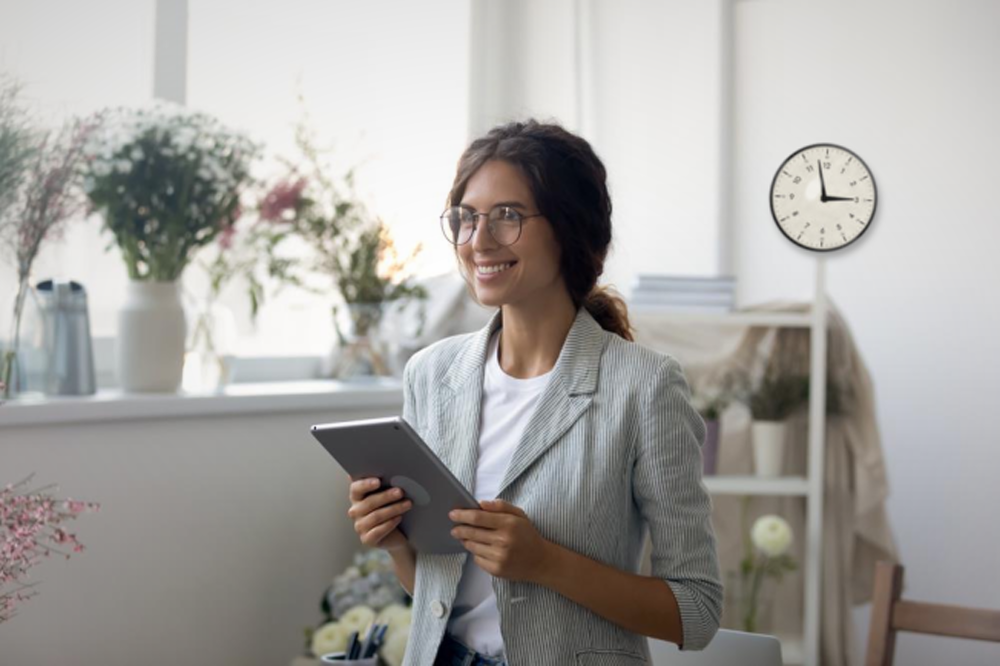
2h58
